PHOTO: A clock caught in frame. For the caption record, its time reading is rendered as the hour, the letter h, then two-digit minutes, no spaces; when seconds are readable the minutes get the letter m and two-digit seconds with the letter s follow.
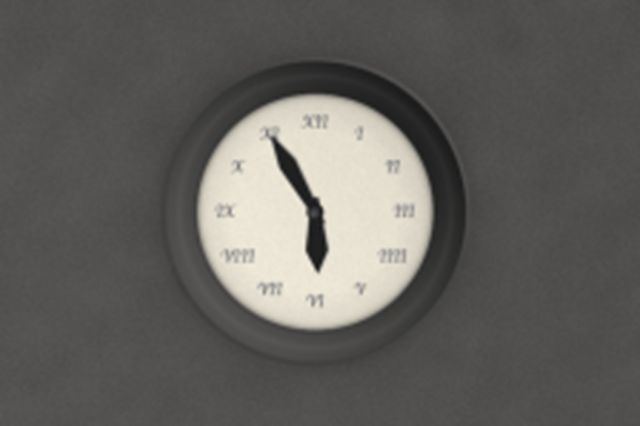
5h55
